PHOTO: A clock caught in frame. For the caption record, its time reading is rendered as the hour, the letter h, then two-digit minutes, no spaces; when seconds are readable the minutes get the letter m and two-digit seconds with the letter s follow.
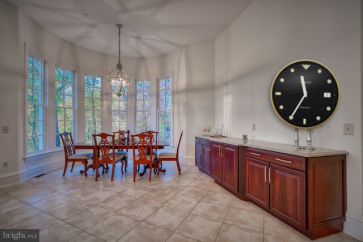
11h35
